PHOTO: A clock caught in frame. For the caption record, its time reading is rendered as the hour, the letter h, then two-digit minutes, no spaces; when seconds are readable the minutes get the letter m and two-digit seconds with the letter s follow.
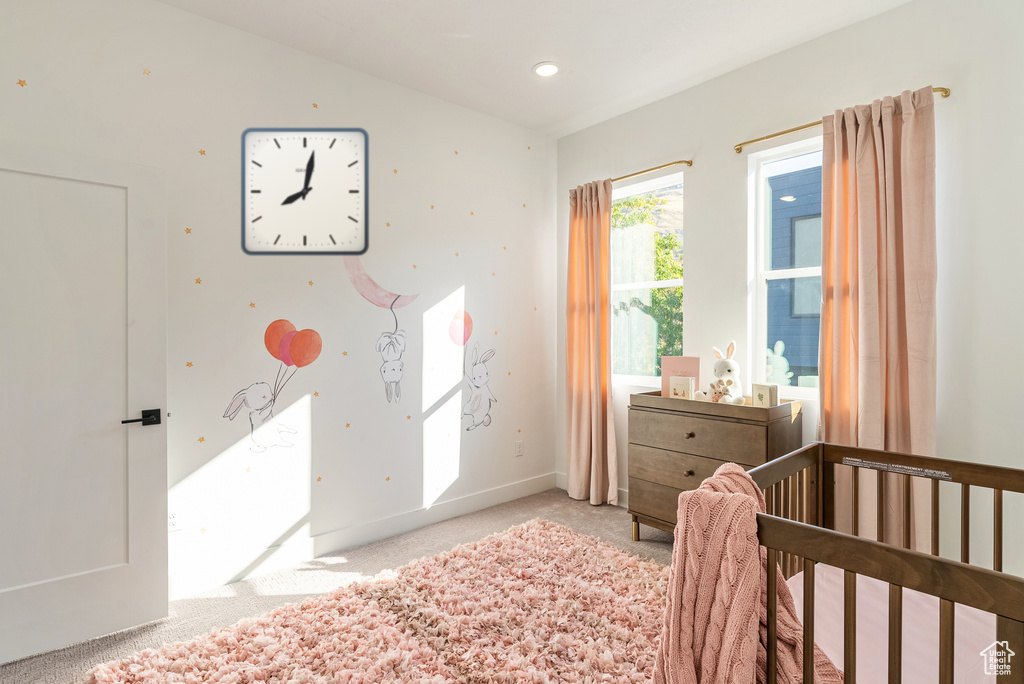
8h02
